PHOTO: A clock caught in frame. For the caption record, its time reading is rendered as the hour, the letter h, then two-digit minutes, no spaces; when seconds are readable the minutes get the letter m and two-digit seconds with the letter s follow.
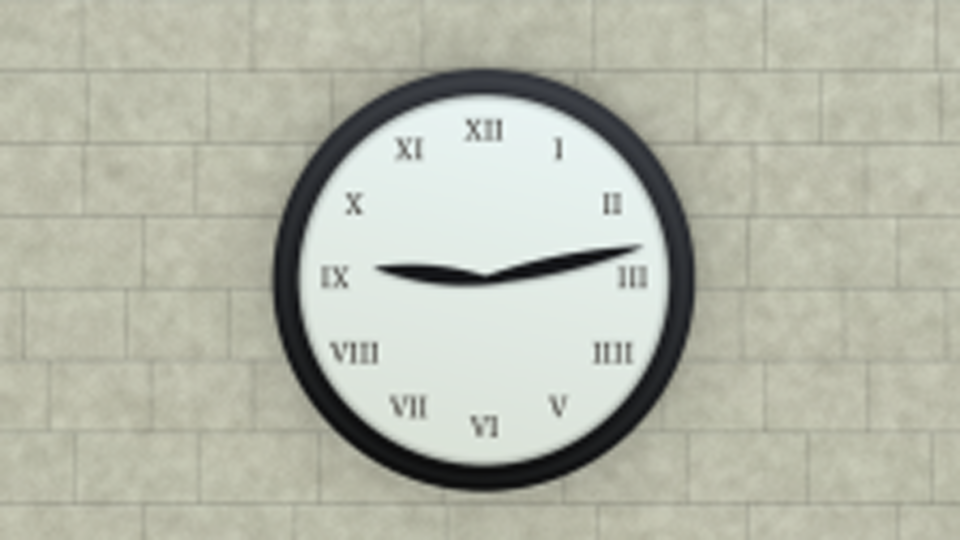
9h13
